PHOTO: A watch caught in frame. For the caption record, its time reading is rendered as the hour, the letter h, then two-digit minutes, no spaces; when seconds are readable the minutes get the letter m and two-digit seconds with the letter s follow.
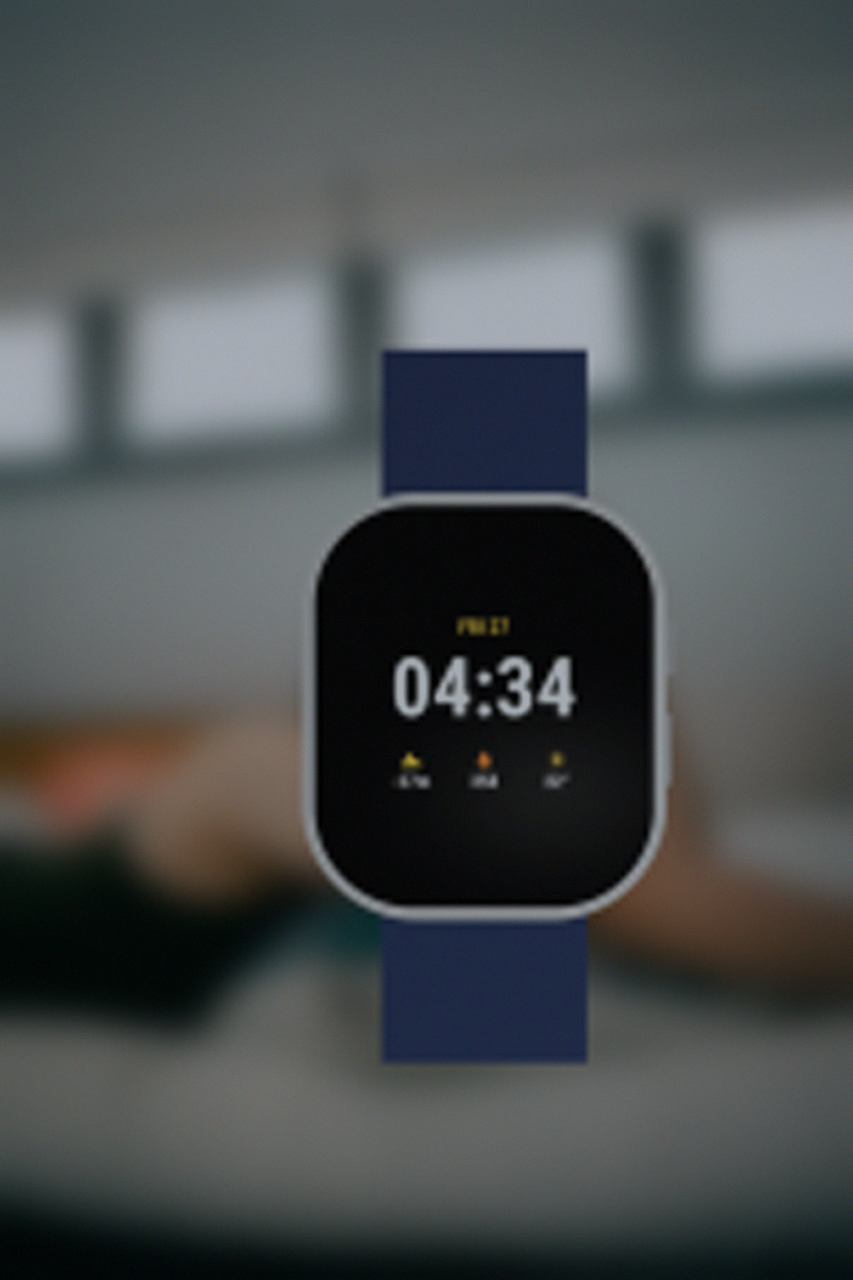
4h34
